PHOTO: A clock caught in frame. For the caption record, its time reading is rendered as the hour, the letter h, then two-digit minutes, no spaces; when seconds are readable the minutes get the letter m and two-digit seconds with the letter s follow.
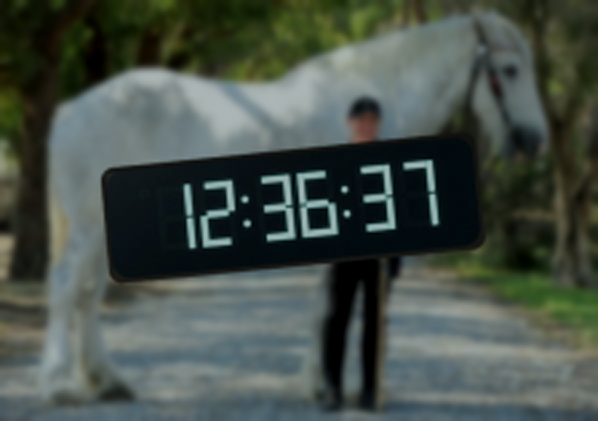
12h36m37s
